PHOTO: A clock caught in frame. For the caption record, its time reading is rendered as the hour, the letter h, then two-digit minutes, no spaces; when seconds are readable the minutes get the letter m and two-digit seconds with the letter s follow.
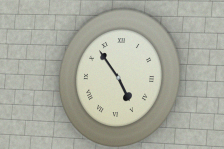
4h53
